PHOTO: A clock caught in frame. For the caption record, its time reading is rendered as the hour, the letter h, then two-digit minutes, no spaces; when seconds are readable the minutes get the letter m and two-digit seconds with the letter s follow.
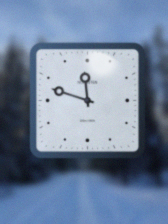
11h48
